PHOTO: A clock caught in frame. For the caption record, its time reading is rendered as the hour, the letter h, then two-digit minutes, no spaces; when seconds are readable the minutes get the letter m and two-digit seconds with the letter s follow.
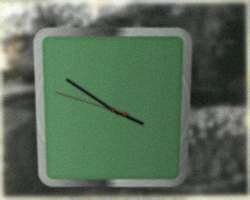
3h50m48s
